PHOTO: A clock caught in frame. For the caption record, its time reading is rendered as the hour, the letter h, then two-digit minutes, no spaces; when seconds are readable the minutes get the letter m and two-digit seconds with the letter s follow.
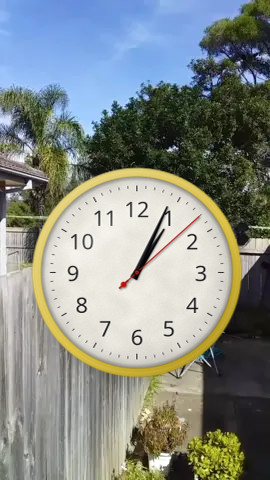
1h04m08s
